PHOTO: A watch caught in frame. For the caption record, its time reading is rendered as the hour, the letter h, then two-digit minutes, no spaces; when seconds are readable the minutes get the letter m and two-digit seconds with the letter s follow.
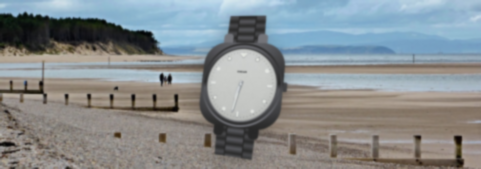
6h32
